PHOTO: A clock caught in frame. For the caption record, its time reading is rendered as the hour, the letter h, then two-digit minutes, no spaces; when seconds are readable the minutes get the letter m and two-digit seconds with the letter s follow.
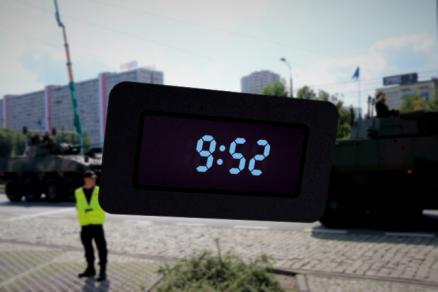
9h52
